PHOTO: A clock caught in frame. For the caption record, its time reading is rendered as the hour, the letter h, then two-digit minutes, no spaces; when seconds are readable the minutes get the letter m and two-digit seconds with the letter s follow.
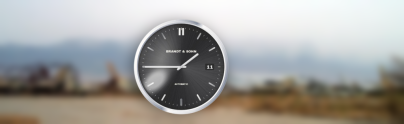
1h45
